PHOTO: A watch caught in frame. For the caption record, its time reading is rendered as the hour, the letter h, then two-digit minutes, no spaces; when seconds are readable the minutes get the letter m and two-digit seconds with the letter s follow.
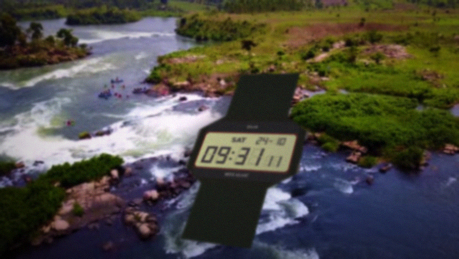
9h31m11s
